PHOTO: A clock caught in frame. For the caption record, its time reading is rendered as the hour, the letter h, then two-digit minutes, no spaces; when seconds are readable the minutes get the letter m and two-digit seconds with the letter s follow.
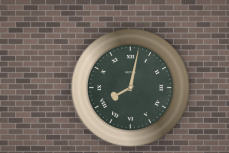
8h02
